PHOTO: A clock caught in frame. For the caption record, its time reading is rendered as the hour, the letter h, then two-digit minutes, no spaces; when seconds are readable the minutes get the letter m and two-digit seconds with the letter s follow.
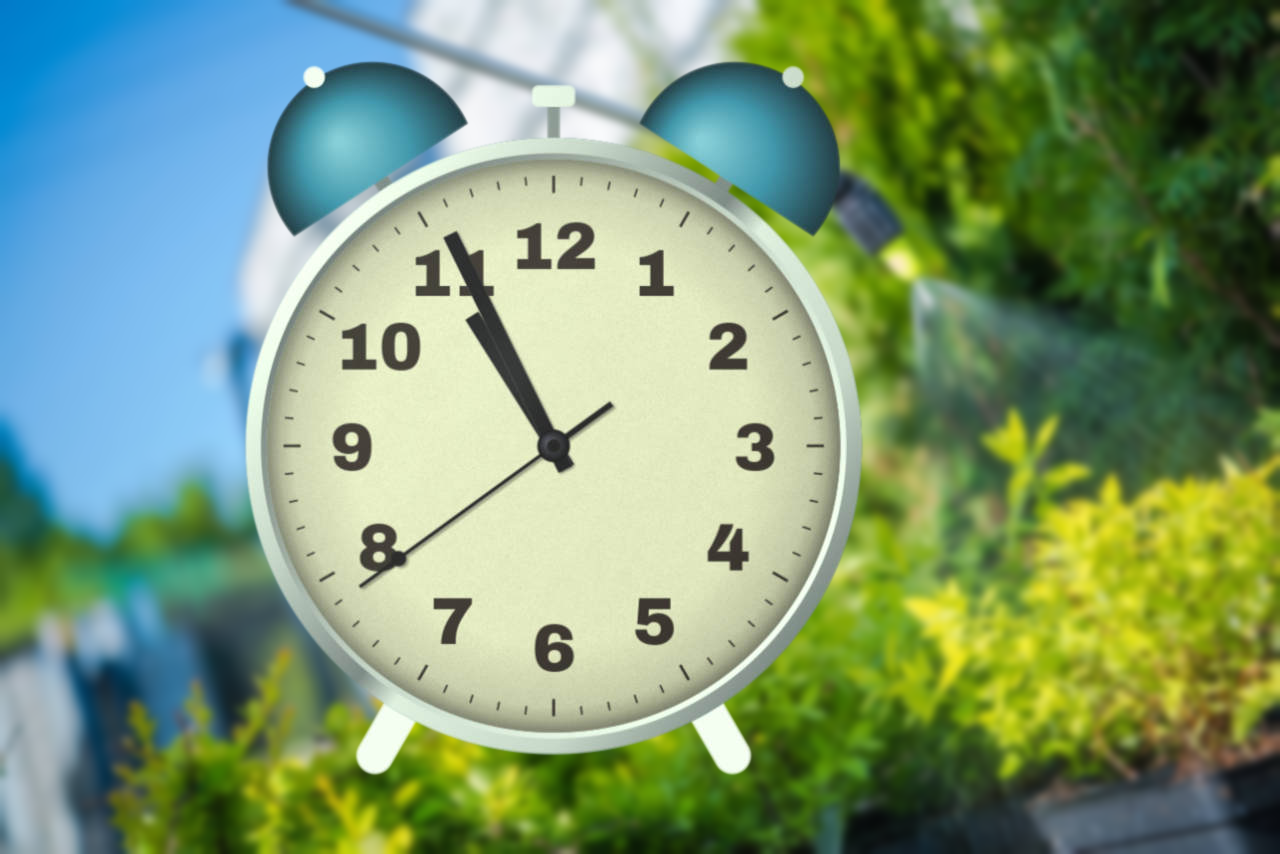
10h55m39s
